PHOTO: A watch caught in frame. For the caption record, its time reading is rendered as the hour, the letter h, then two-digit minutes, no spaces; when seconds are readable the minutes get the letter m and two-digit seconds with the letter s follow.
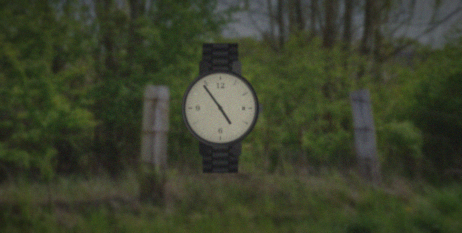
4h54
